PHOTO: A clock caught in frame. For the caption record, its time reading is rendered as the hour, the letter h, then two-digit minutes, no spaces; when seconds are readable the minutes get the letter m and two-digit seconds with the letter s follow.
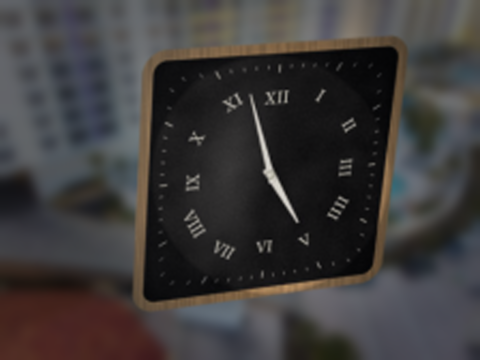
4h57
